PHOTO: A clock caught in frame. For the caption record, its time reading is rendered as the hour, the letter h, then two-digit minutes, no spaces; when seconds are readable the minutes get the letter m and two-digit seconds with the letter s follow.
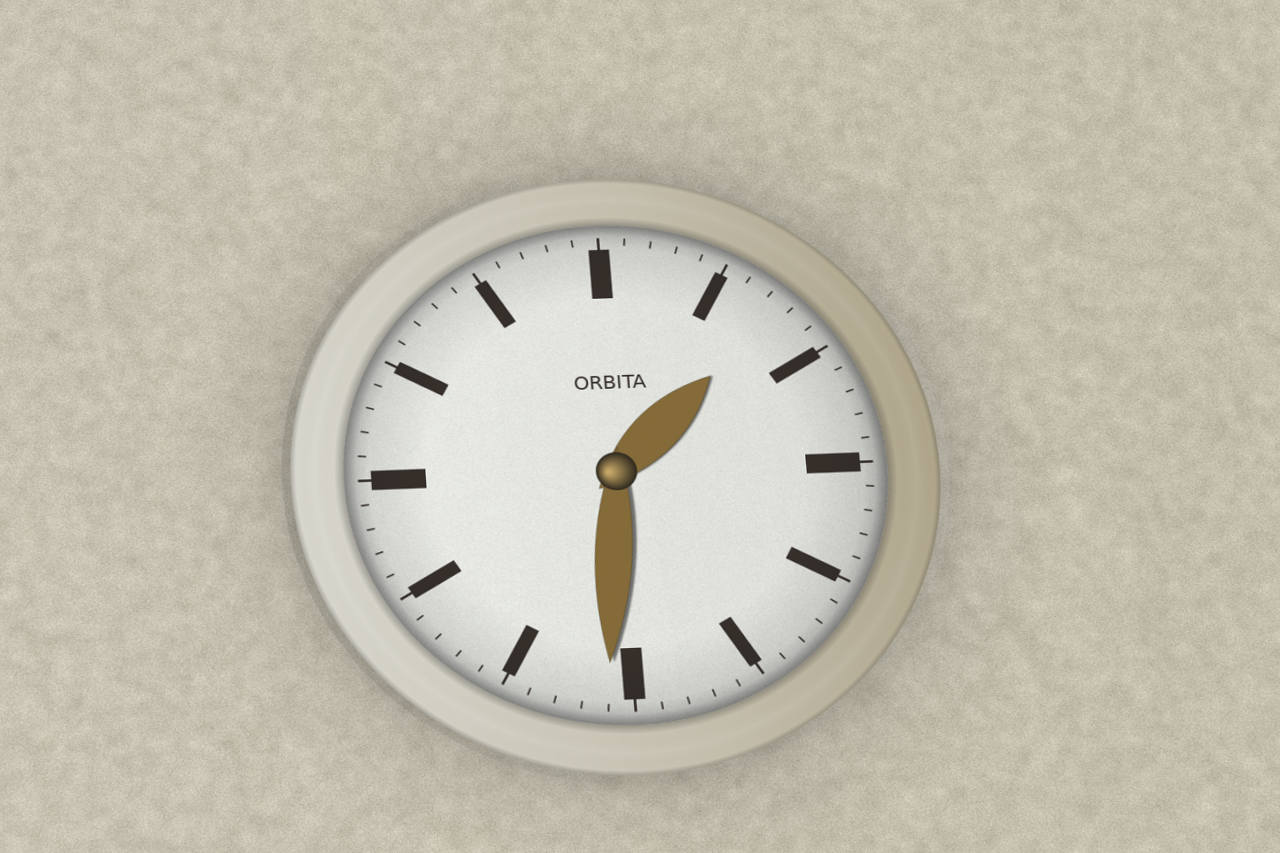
1h31
